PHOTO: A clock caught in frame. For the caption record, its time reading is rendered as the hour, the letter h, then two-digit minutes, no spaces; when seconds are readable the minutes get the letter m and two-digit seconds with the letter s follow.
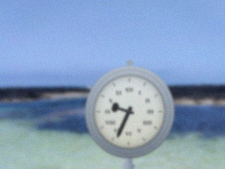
9h34
